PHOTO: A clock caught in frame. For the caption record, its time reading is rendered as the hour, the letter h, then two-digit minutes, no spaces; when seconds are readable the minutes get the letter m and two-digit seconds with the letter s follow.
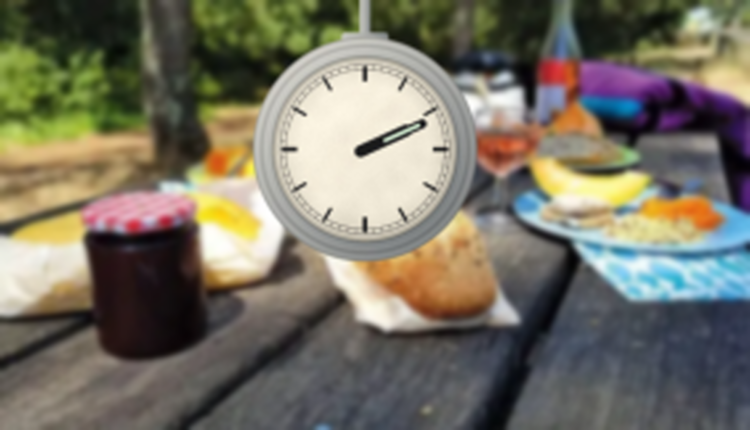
2h11
